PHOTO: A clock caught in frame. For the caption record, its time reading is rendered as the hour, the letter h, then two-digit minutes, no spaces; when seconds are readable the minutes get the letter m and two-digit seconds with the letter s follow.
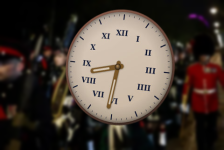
8h31
